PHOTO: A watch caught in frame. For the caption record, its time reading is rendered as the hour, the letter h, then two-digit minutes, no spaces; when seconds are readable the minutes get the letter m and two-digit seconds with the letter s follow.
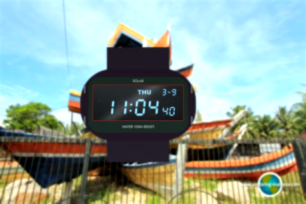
11h04
